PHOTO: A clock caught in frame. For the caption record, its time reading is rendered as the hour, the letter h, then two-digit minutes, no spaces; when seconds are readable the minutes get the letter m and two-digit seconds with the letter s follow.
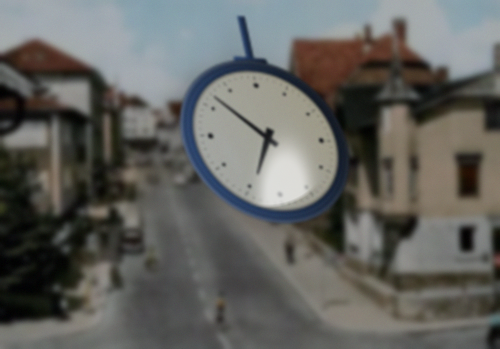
6h52
